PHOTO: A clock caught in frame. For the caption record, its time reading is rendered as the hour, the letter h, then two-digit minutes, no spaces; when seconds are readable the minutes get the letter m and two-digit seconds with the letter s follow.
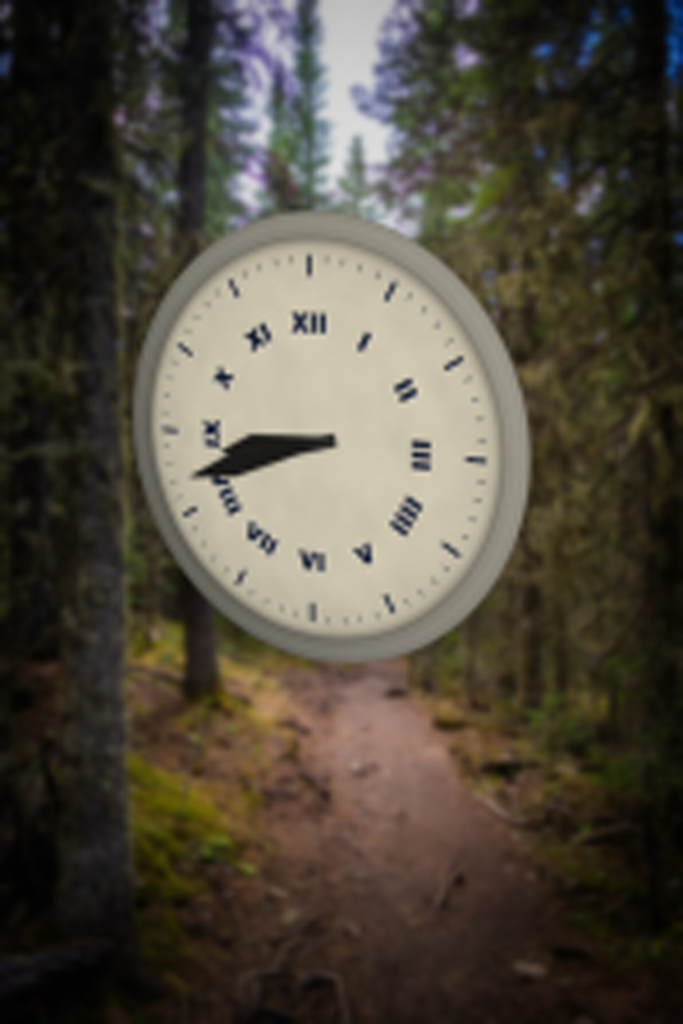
8h42
